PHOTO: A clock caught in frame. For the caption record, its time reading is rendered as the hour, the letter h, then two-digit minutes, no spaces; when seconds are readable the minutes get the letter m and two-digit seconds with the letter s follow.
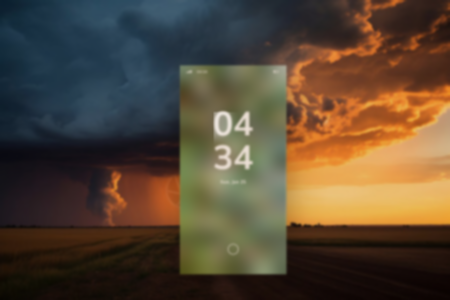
4h34
